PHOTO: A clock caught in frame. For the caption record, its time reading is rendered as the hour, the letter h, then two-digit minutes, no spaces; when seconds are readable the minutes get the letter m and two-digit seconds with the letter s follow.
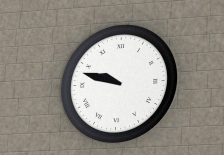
9h48
